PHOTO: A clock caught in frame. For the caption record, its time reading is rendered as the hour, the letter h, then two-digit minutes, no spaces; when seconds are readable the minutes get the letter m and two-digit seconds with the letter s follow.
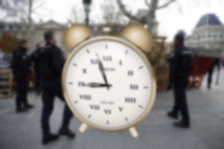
8h57
